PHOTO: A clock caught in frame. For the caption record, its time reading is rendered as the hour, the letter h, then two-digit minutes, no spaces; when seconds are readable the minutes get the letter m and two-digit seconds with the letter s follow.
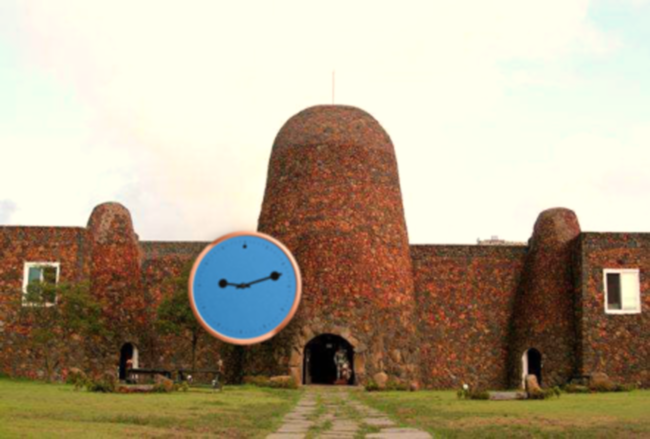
9h12
